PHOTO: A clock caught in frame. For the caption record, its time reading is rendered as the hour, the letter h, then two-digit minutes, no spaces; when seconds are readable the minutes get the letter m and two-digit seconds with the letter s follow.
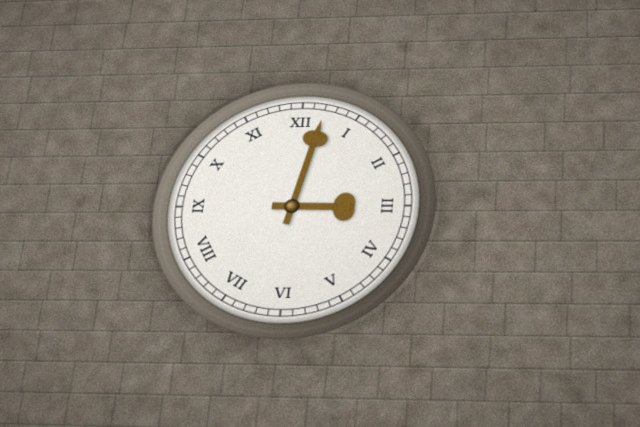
3h02
